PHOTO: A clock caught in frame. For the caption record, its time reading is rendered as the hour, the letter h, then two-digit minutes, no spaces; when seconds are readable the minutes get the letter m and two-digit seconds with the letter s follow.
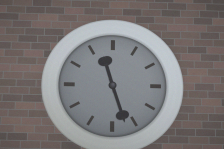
11h27
